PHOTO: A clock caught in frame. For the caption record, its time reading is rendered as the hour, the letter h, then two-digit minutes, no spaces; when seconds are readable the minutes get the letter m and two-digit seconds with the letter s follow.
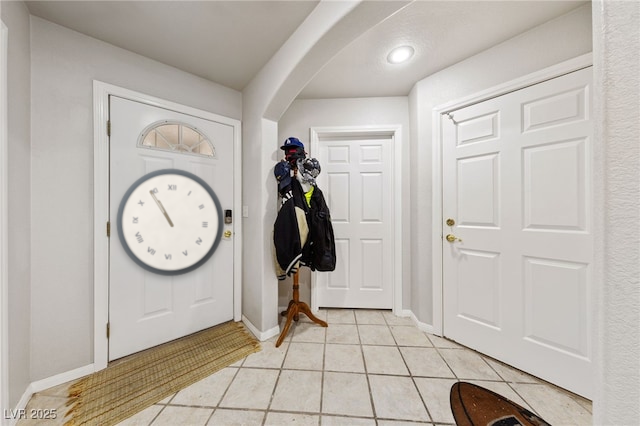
10h54
